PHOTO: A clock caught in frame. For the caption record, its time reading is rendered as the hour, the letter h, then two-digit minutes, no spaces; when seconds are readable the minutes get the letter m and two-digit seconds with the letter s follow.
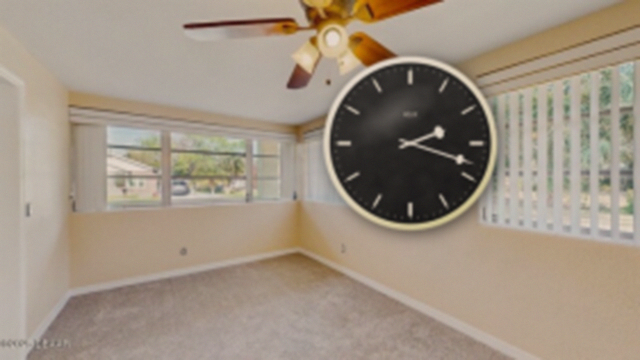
2h18
